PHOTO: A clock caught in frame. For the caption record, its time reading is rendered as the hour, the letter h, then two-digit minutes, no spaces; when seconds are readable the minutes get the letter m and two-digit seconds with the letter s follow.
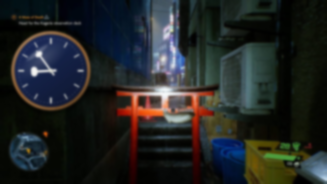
8h54
